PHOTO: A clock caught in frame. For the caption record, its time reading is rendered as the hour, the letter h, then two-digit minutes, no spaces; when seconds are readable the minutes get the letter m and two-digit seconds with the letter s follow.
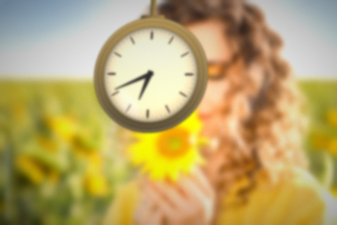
6h41
